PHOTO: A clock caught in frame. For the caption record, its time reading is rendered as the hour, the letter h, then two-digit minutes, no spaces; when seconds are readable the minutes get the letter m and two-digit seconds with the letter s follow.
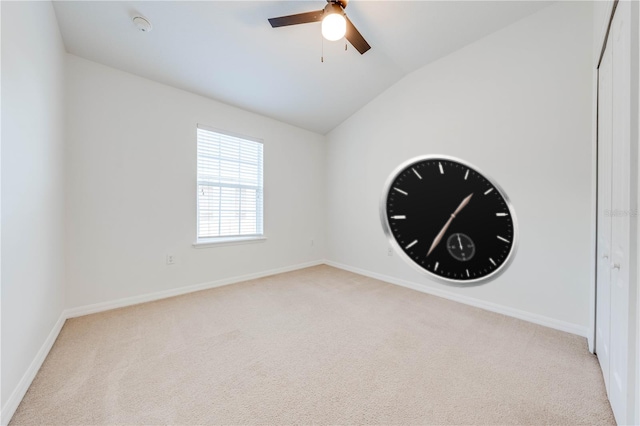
1h37
